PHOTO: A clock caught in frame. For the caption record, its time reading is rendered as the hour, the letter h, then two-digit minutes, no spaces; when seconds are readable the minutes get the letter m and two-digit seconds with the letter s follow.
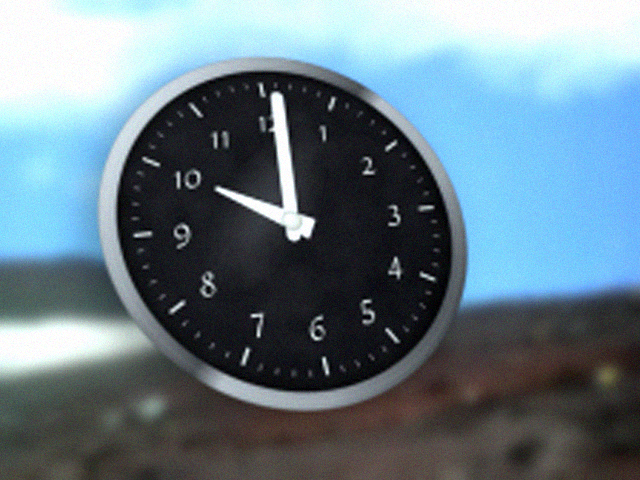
10h01
